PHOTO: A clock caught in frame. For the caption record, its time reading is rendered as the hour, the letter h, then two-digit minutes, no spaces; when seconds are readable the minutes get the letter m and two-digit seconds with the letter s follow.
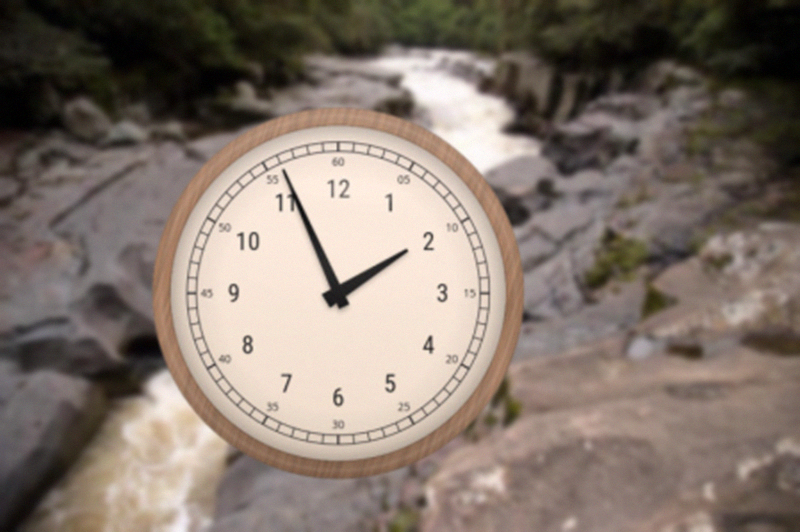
1h56
